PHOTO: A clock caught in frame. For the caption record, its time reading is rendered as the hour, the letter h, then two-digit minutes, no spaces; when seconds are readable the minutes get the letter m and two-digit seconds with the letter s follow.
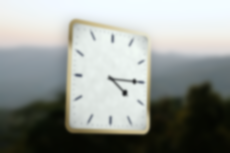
4h15
